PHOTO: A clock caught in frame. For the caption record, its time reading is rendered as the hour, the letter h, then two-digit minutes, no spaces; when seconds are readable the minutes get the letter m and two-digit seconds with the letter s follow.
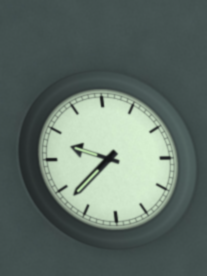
9h38
